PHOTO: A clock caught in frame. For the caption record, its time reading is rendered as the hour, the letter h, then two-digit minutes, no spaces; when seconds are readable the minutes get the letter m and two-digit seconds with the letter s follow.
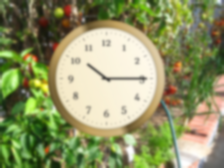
10h15
